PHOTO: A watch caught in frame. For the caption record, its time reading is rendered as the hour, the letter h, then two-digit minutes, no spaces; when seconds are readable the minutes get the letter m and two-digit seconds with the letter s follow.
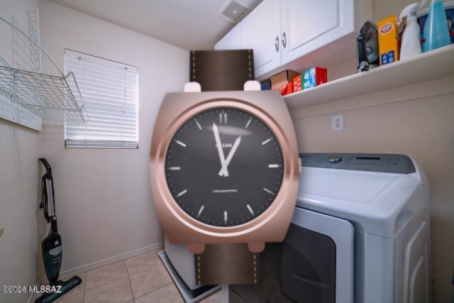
12h58
